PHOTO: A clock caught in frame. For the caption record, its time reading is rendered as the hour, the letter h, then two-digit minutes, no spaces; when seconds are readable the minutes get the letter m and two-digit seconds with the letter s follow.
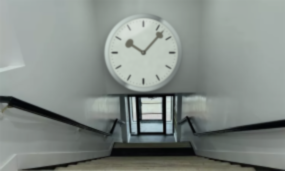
10h07
